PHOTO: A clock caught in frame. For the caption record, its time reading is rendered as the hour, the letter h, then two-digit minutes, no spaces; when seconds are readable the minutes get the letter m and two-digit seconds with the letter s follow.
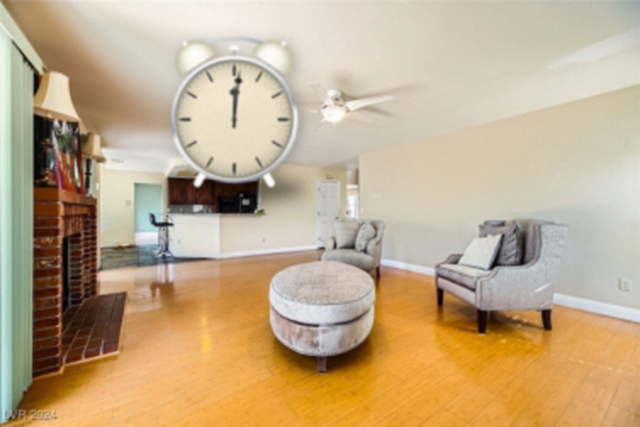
12h01
